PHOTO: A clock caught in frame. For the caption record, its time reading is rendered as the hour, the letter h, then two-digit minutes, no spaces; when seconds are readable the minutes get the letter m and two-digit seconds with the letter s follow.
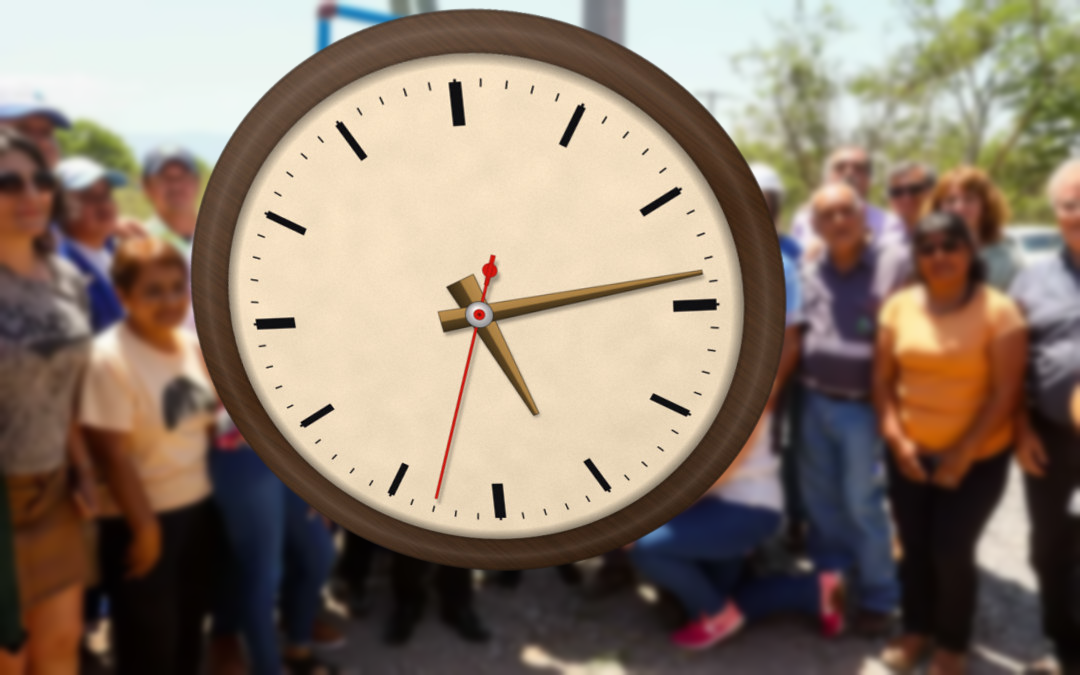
5h13m33s
